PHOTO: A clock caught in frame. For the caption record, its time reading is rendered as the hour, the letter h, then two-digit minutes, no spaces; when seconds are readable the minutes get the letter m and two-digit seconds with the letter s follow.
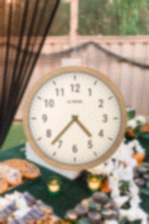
4h37
